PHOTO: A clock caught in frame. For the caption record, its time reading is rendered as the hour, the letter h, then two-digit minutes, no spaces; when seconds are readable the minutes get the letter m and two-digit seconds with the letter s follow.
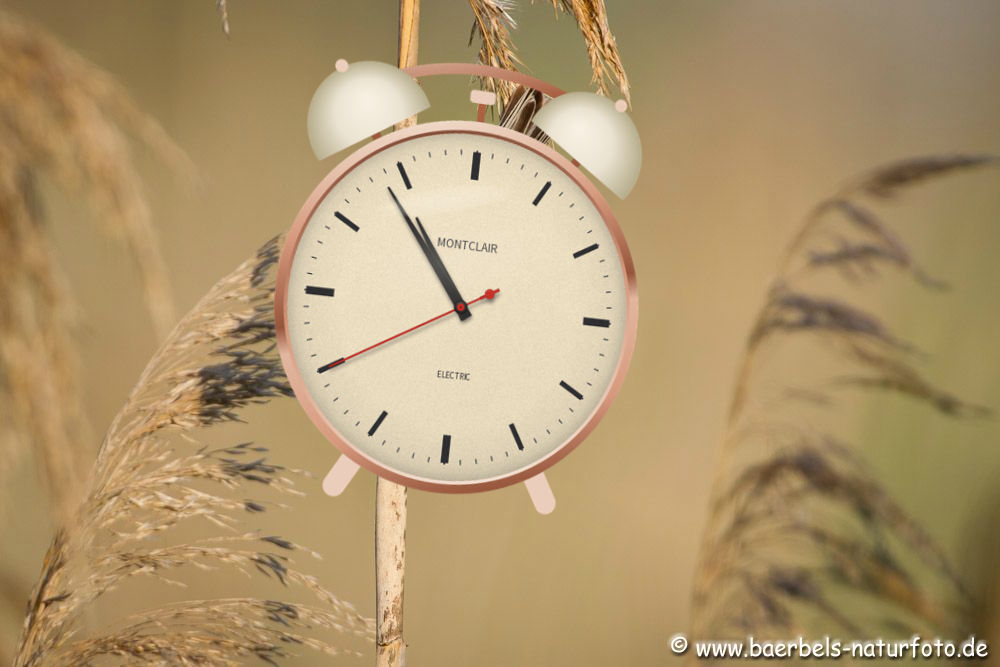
10h53m40s
